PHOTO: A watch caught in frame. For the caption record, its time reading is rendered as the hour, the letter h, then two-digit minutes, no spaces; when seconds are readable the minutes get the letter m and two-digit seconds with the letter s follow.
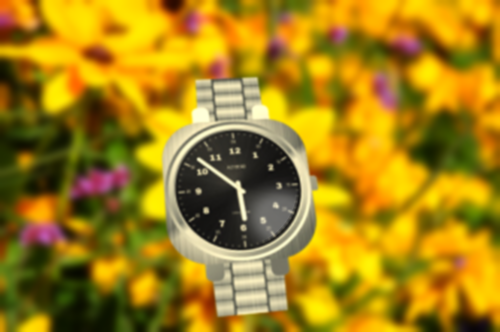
5h52
